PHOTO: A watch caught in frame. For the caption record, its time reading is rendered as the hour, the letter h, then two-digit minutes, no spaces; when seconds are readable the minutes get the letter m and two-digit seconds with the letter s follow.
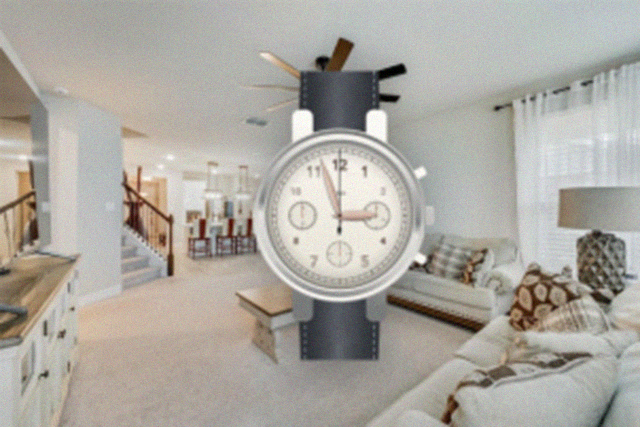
2h57
